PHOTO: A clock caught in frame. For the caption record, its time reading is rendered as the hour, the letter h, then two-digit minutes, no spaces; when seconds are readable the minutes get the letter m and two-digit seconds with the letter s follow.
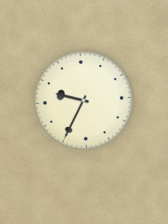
9h35
